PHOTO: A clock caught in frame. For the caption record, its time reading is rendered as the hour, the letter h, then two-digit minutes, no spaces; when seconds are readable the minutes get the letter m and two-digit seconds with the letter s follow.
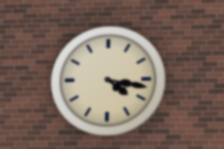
4h17
